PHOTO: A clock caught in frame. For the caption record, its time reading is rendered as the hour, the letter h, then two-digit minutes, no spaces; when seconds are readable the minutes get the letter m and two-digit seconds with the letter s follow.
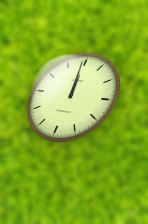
11h59
